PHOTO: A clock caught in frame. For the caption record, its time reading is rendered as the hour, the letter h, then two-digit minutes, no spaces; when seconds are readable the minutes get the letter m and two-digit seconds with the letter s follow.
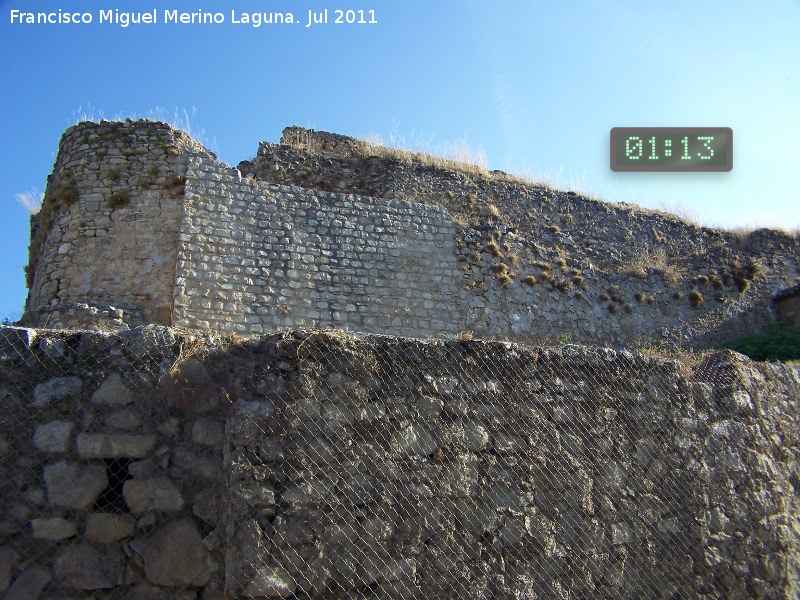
1h13
